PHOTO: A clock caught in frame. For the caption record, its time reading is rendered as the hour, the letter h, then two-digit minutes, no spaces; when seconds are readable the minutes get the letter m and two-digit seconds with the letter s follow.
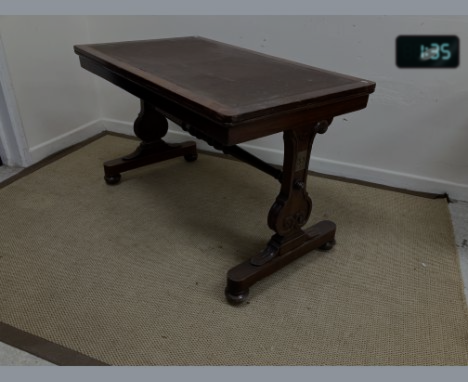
1h35
